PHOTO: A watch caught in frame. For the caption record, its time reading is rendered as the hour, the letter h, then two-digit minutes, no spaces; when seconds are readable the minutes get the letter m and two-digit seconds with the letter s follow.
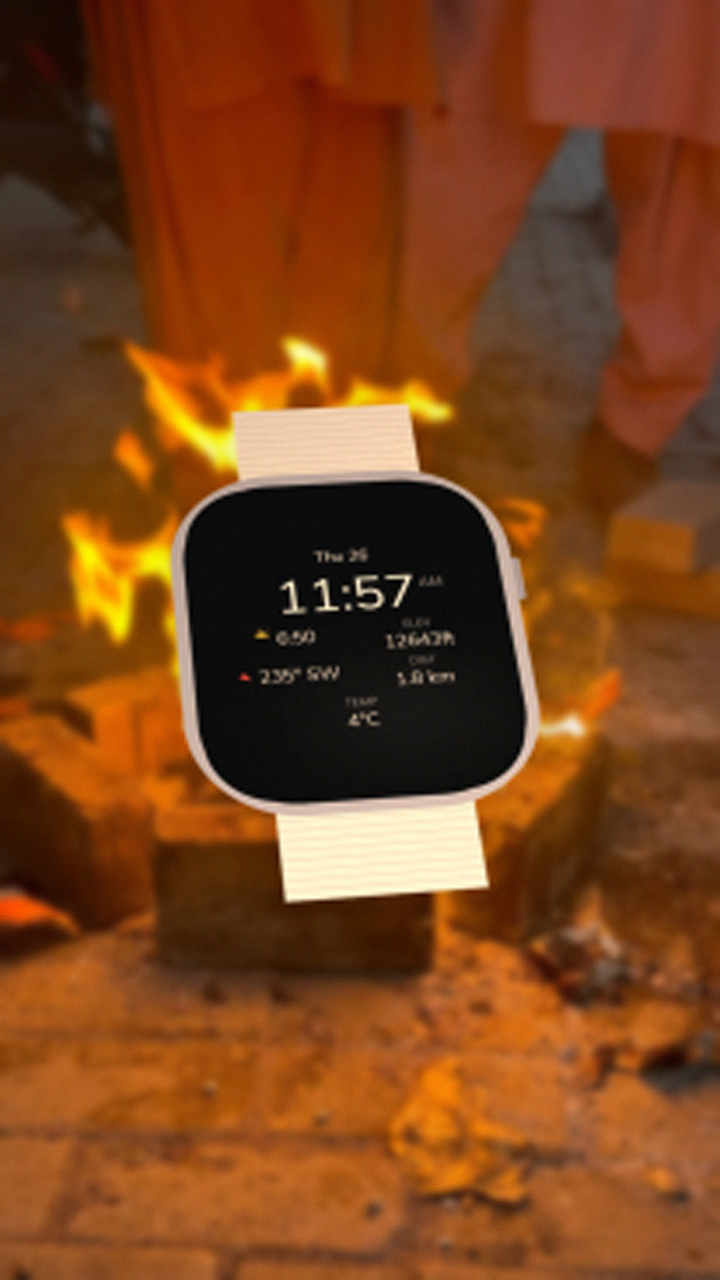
11h57
